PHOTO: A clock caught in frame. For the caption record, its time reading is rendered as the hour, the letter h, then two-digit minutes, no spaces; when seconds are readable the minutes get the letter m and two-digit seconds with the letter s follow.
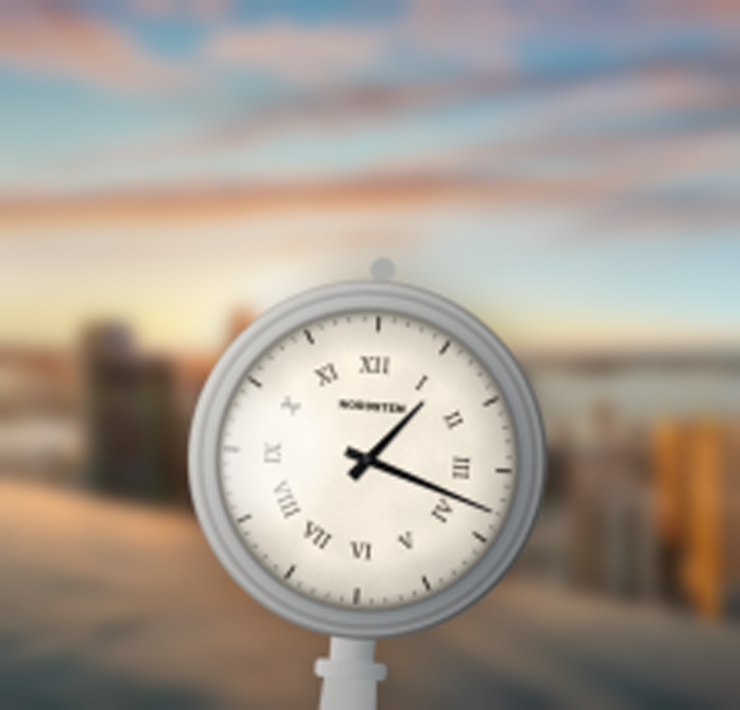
1h18
